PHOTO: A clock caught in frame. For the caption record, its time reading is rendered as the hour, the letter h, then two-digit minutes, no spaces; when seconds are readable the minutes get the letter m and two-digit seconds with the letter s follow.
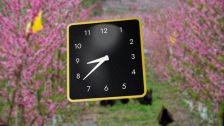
8h38
